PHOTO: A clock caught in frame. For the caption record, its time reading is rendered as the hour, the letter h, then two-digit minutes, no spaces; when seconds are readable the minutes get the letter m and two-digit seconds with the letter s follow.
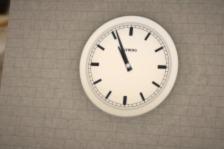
10h56
